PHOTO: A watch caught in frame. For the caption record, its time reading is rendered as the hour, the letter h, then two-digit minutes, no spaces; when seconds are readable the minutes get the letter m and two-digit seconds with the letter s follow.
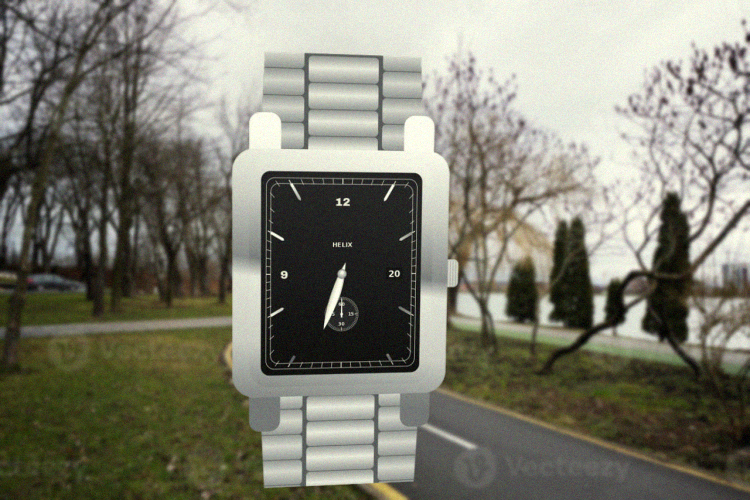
6h33
